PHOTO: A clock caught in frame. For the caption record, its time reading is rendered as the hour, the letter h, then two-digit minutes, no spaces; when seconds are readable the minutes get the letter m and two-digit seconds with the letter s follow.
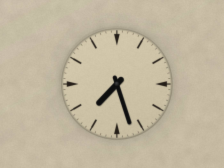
7h27
